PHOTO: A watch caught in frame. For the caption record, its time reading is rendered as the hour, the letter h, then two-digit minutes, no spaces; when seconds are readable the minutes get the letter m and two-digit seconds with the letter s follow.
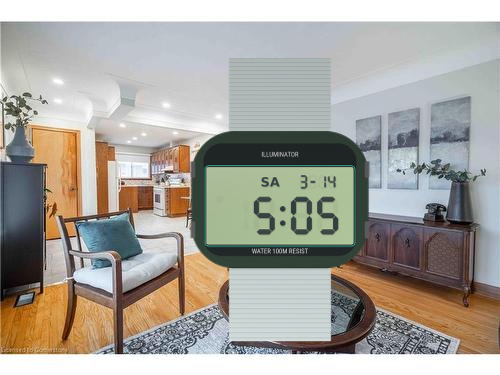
5h05
